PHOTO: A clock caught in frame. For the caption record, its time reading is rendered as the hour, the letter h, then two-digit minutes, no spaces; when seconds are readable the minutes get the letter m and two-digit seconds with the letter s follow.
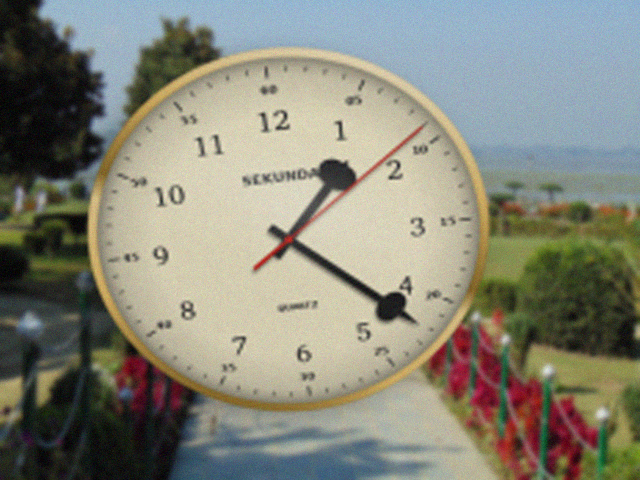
1h22m09s
